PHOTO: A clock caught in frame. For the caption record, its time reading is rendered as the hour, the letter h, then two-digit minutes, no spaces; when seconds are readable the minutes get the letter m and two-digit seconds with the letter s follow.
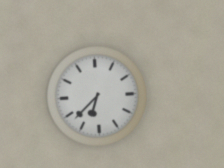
6h38
